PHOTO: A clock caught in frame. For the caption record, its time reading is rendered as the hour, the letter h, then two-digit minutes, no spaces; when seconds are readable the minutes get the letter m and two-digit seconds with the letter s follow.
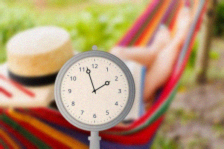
1h57
